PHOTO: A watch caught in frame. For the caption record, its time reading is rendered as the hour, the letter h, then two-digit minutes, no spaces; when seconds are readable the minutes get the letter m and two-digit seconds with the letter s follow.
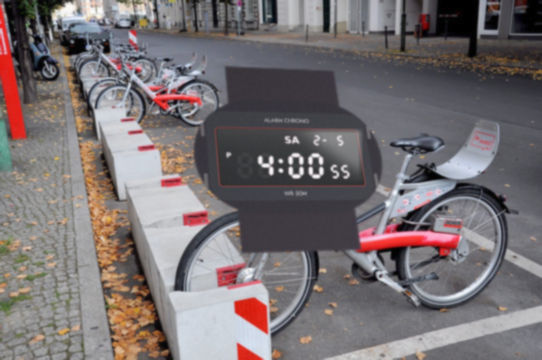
4h00m55s
